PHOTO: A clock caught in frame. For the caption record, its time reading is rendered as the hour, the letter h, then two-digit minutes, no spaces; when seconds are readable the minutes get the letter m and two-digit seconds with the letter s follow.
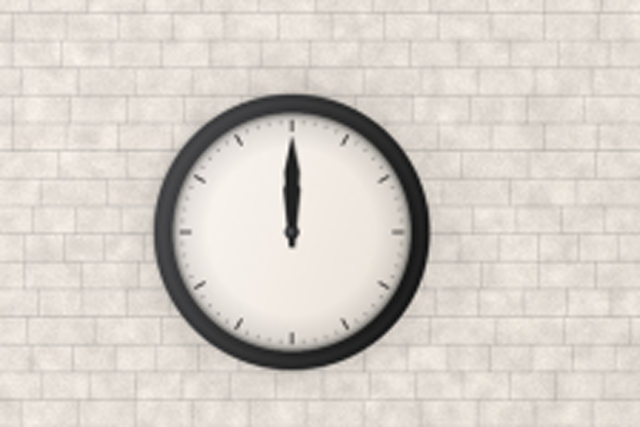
12h00
